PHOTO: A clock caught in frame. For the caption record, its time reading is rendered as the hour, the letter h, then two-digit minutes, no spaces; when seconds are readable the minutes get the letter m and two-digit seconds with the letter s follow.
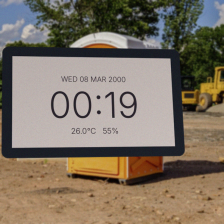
0h19
